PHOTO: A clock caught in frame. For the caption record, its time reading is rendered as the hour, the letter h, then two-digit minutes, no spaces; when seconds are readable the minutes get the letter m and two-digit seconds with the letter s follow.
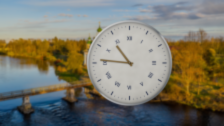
10h46
